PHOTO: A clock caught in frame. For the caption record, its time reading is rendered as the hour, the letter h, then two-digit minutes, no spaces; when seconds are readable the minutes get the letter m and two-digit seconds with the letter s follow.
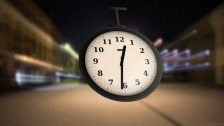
12h31
